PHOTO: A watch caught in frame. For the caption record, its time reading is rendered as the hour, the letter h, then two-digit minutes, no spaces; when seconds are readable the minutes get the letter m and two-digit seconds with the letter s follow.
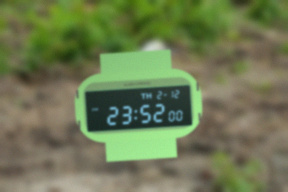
23h52
